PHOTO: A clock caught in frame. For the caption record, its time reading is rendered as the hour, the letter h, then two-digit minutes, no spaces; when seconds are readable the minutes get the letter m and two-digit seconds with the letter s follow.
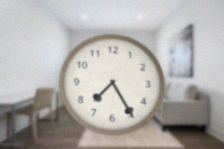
7h25
